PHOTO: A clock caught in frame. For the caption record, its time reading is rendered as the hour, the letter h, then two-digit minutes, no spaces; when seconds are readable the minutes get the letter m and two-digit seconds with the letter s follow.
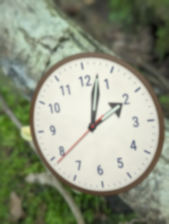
2h02m39s
